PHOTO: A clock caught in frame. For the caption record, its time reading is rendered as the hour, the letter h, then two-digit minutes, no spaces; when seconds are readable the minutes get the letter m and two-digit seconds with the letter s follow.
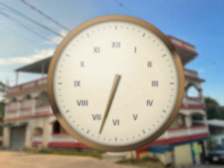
6h33
